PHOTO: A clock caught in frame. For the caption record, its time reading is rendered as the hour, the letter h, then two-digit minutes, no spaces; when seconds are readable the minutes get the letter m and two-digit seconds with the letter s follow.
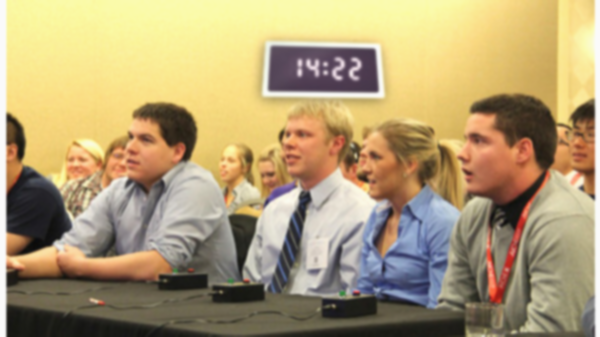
14h22
